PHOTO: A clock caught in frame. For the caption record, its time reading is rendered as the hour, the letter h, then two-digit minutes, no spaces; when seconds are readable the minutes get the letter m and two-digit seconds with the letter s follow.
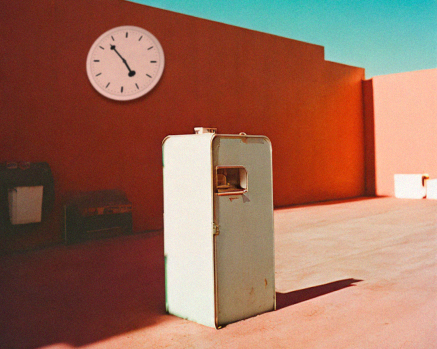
4h53
